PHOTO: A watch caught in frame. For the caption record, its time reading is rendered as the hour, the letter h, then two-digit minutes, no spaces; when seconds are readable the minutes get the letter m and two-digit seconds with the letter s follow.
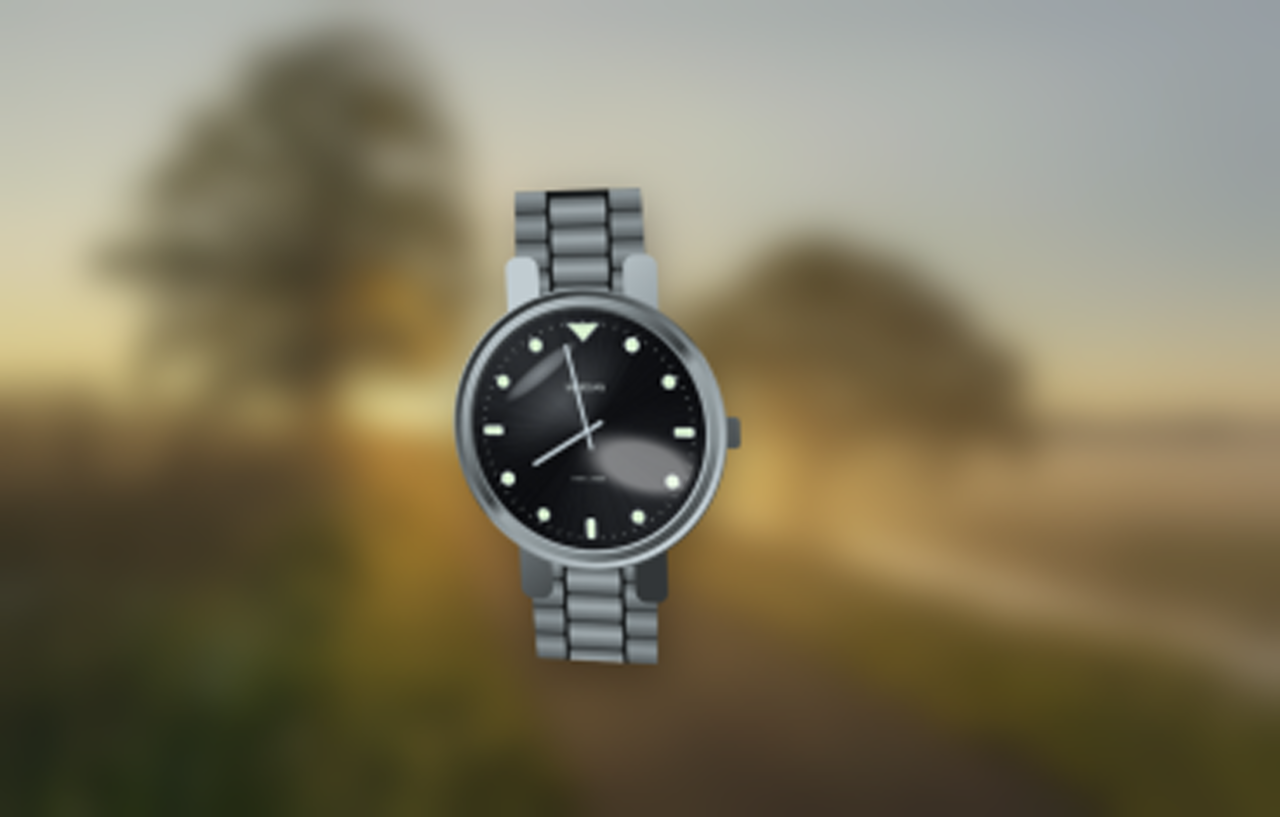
7h58
